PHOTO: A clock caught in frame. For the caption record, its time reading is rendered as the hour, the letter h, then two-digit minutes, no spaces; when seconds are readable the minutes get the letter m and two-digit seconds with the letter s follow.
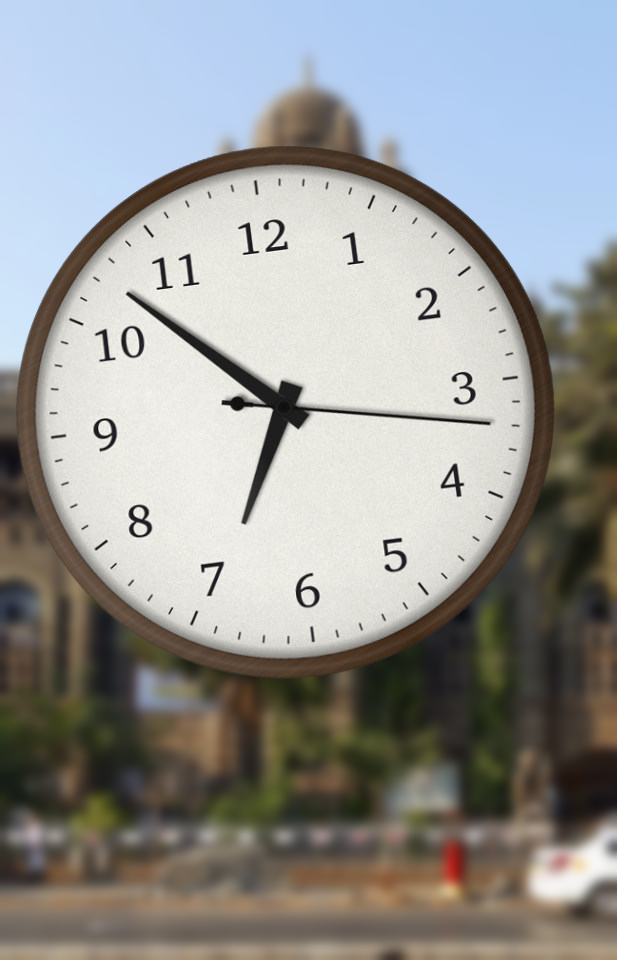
6h52m17s
